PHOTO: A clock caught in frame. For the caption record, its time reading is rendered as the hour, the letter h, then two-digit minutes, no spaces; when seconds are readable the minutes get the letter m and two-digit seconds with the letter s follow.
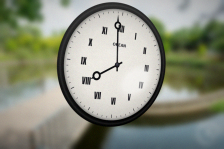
7h59
